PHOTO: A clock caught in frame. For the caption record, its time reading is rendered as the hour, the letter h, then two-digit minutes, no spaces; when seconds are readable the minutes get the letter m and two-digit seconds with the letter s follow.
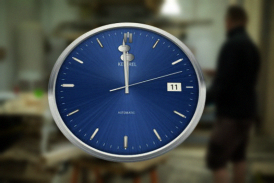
11h59m12s
